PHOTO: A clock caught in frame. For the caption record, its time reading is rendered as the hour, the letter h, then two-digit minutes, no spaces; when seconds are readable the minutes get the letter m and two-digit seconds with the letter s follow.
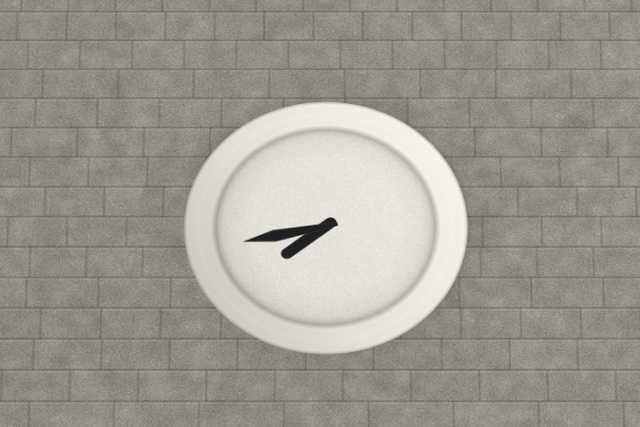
7h43
